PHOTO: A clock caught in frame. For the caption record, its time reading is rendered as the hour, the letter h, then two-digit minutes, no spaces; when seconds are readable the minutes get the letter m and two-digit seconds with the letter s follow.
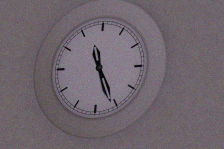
11h26
